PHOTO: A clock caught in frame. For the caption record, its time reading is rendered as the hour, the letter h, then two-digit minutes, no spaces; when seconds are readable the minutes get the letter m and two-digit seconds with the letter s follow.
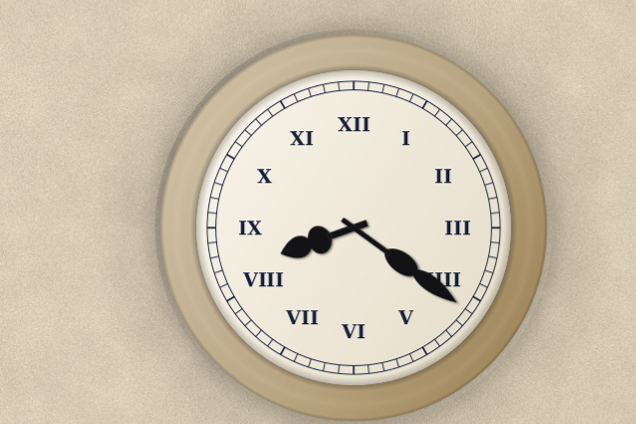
8h21
